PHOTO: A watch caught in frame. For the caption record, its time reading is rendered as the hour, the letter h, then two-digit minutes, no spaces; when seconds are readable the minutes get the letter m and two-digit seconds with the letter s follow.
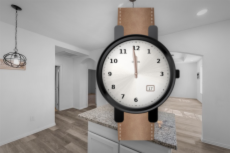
11h59
